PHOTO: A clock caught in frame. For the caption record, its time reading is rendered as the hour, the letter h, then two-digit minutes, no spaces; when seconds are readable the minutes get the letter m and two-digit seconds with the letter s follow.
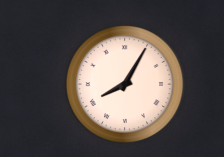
8h05
